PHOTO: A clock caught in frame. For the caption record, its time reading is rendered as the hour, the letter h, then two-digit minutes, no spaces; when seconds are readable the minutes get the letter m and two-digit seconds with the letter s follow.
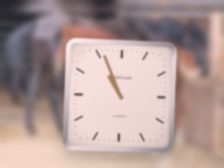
10h56
